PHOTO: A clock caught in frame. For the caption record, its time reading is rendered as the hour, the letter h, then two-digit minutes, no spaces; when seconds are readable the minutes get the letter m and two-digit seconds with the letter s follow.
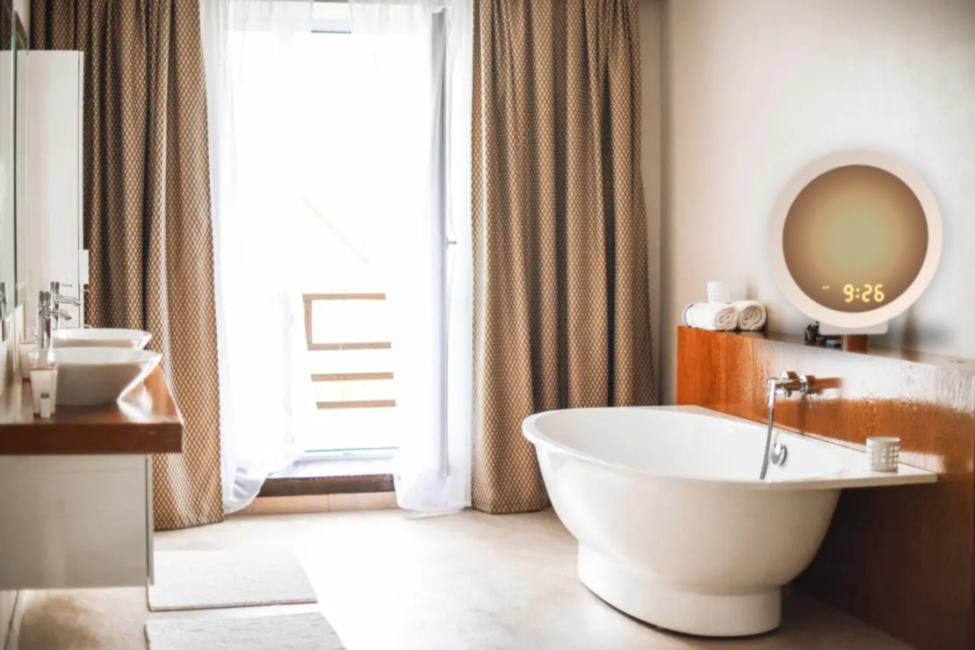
9h26
